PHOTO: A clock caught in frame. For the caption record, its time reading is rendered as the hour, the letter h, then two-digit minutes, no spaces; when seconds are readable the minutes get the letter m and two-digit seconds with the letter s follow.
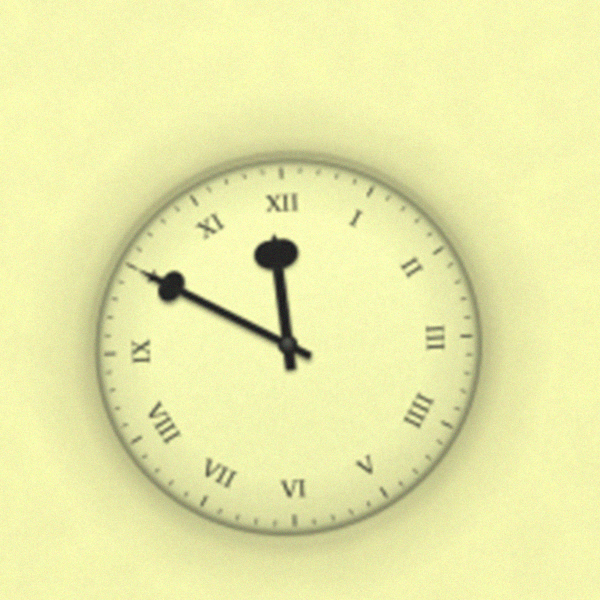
11h50
